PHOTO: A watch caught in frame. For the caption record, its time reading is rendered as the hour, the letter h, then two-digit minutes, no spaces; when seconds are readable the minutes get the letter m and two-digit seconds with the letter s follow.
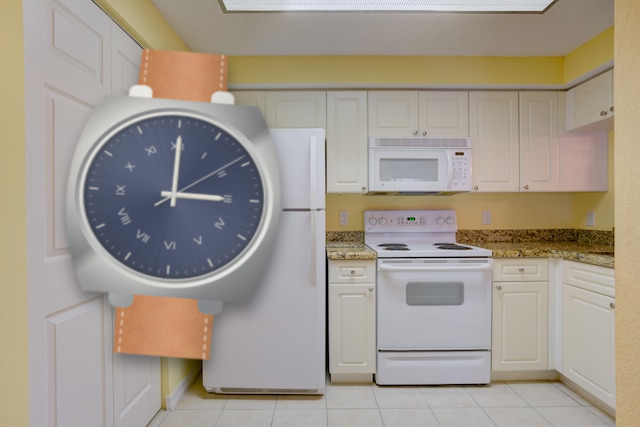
3h00m09s
